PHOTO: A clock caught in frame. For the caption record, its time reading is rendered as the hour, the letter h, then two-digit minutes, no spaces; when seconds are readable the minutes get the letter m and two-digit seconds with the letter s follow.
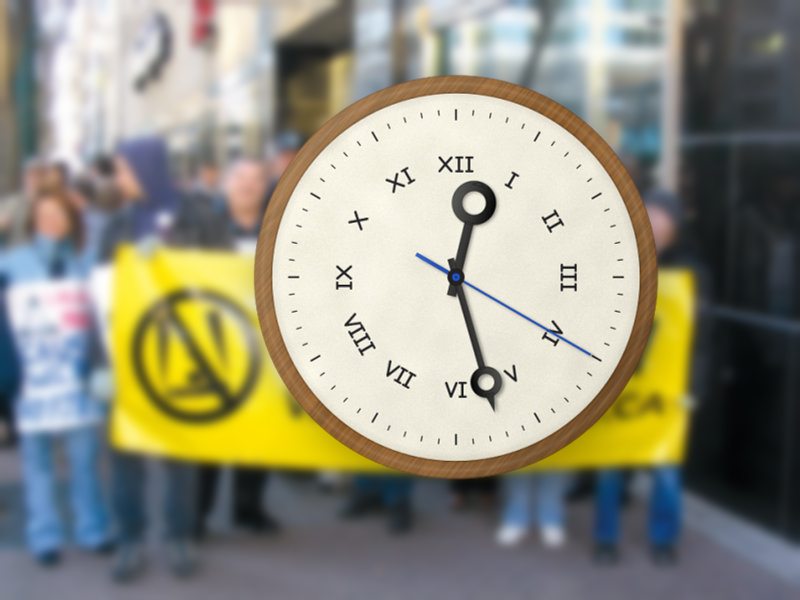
12h27m20s
